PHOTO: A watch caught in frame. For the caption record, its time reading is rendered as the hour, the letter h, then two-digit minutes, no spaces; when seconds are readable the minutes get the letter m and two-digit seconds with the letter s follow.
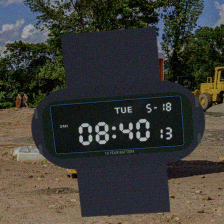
8h40m13s
